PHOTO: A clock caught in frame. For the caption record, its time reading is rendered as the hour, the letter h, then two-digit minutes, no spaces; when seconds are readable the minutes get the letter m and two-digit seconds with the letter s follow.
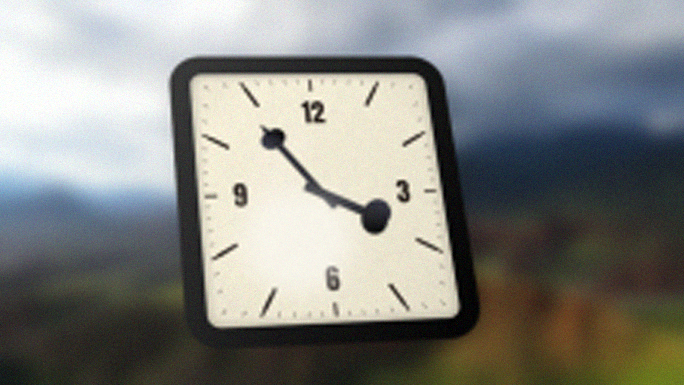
3h54
